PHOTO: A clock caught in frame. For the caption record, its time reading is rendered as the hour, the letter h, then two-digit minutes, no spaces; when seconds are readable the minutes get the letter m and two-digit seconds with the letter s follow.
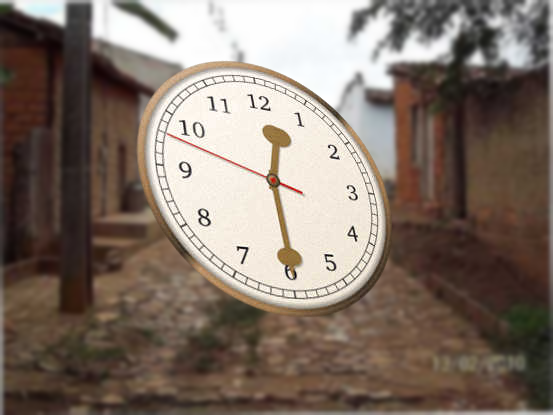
12h29m48s
